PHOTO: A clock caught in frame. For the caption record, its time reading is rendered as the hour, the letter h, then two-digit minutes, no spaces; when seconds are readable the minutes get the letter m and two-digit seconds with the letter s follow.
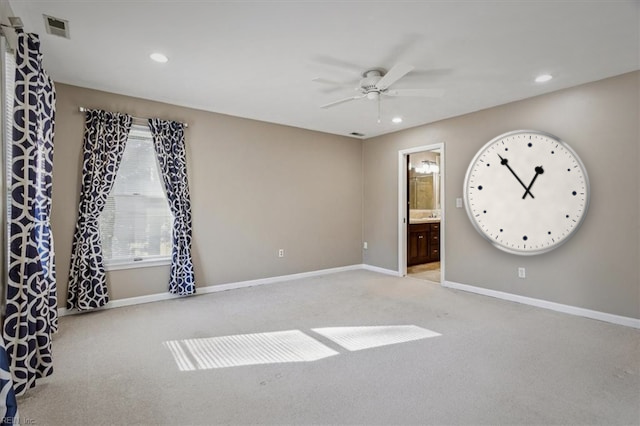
12h53
